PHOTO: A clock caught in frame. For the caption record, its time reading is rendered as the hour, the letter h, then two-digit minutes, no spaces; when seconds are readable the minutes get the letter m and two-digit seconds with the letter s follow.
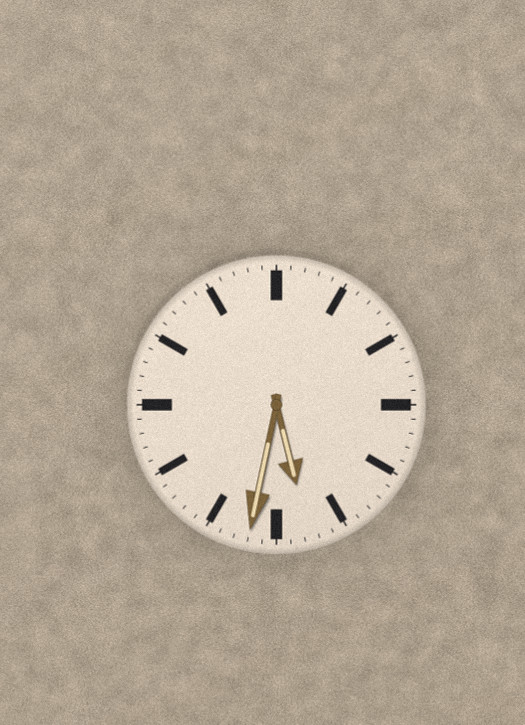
5h32
